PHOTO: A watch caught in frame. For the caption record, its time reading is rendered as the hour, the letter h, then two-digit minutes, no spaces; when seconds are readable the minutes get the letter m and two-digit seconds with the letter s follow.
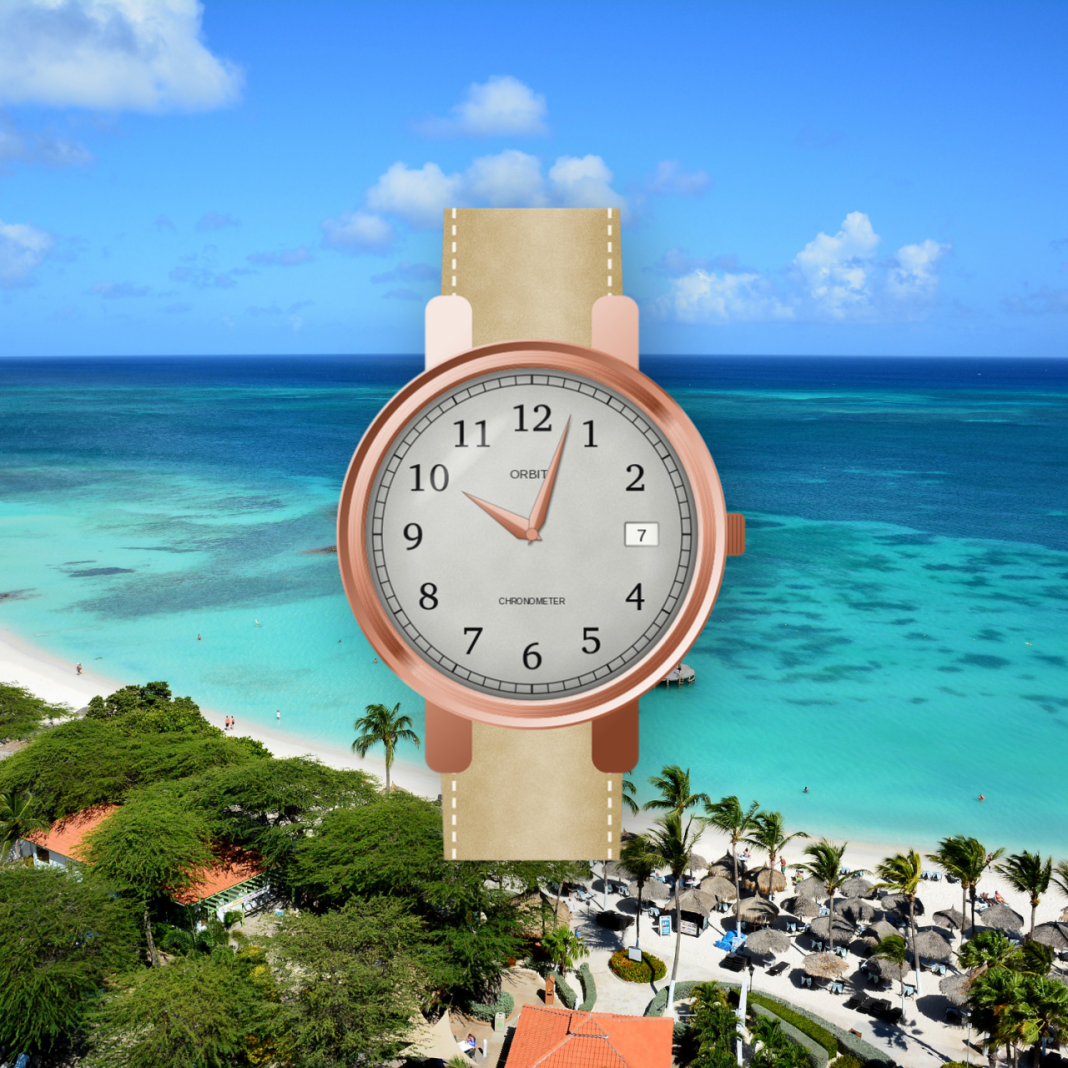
10h03
